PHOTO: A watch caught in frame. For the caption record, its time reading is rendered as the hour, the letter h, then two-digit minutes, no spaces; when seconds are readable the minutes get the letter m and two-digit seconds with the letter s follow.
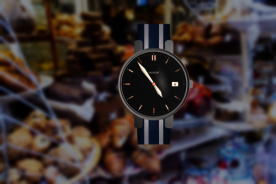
4h54
